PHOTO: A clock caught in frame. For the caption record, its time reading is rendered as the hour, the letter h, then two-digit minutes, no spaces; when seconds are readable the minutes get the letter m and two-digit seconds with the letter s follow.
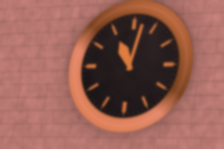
11h02
